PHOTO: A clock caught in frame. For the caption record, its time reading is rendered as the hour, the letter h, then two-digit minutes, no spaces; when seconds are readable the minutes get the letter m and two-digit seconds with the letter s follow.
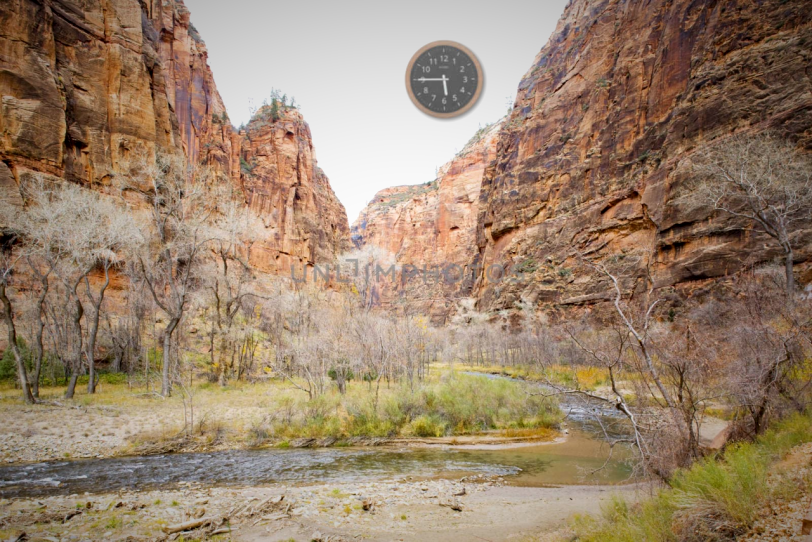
5h45
